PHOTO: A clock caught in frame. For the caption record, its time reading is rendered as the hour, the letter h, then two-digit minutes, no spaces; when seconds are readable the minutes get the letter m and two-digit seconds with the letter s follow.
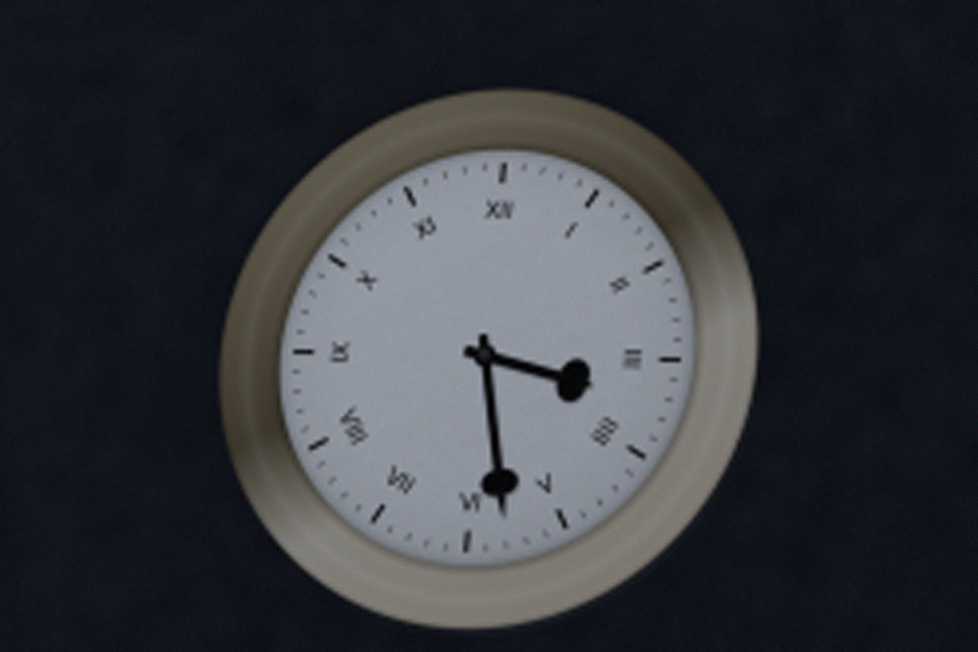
3h28
